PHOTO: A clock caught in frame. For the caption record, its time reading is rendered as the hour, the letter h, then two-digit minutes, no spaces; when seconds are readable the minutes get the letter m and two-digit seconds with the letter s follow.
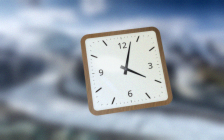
4h03
